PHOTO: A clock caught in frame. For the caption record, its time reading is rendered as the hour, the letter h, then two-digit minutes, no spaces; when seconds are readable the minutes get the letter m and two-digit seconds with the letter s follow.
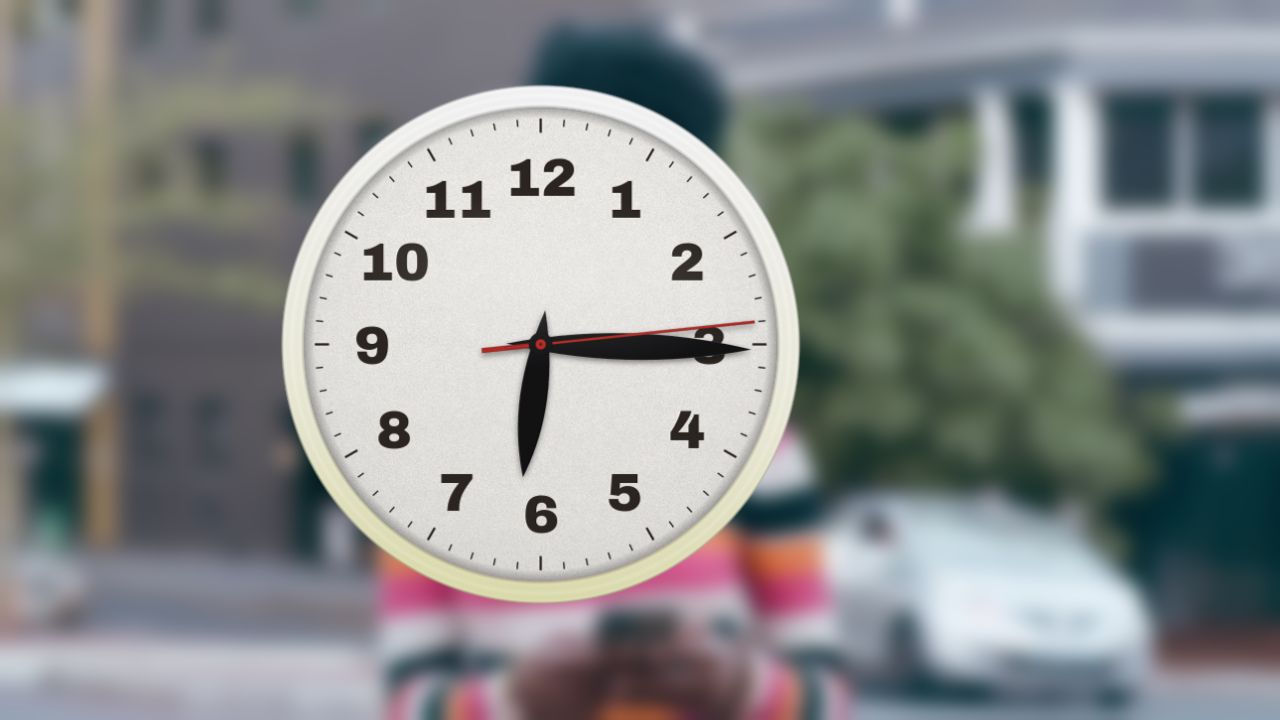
6h15m14s
